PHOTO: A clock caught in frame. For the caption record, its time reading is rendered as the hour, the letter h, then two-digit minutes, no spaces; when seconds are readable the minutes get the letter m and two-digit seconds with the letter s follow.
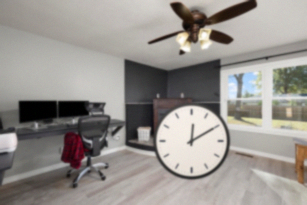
12h10
